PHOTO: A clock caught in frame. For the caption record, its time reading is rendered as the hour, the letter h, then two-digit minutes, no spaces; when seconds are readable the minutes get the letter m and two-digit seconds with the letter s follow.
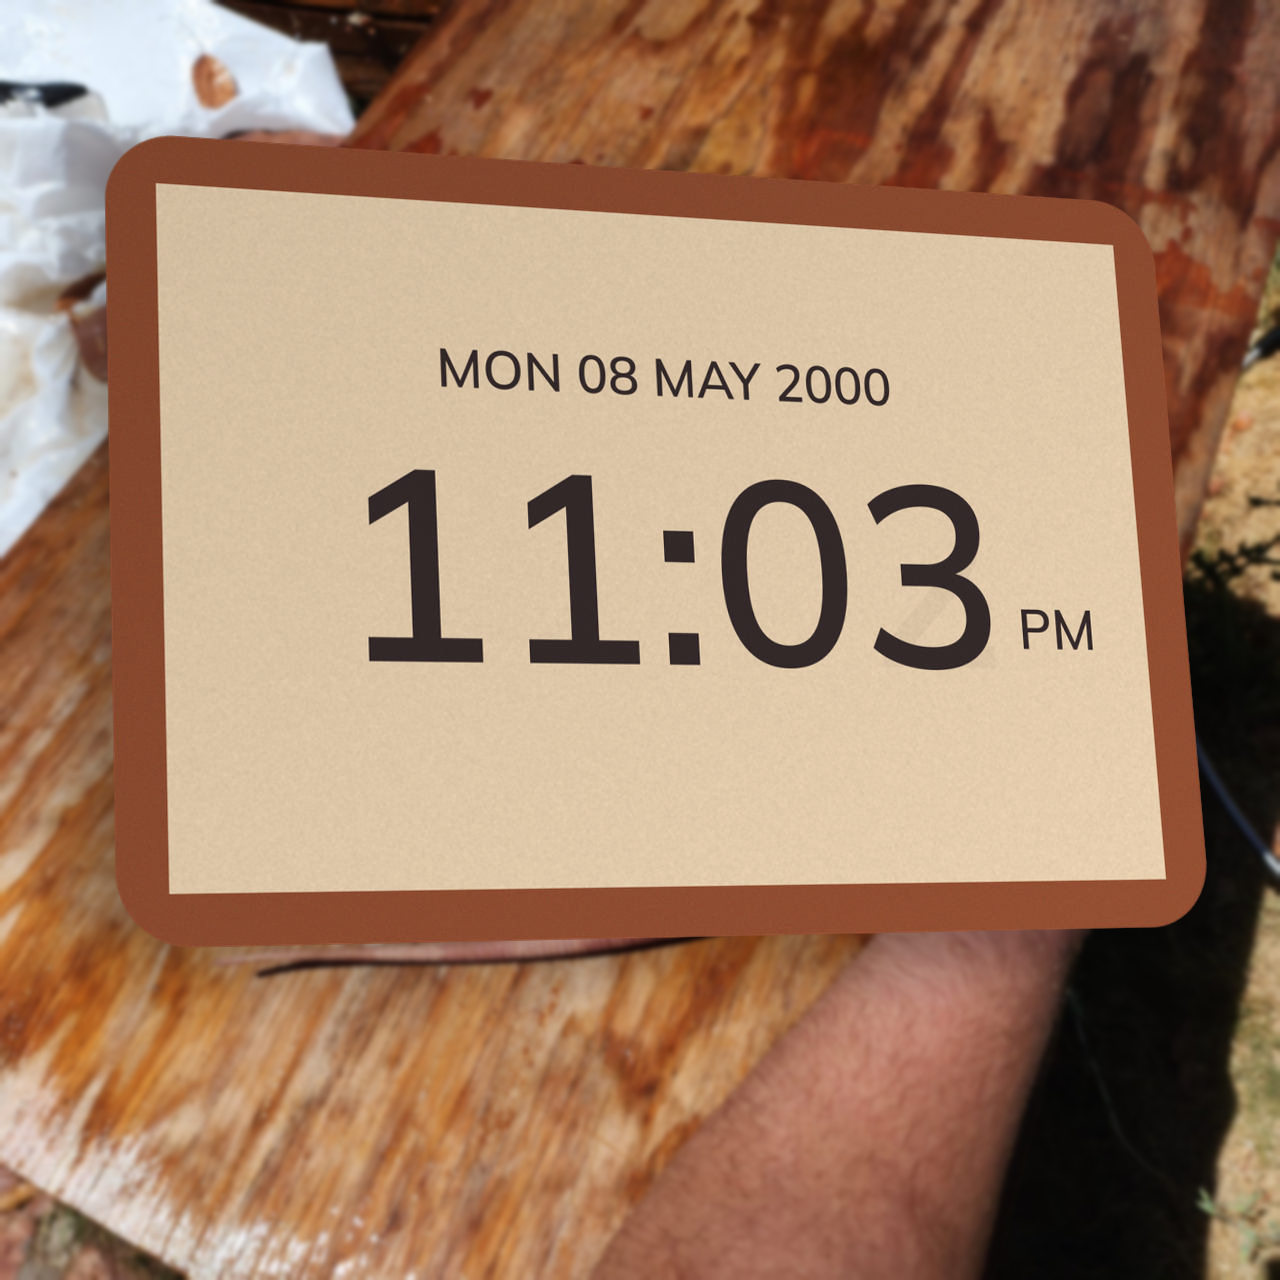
11h03
